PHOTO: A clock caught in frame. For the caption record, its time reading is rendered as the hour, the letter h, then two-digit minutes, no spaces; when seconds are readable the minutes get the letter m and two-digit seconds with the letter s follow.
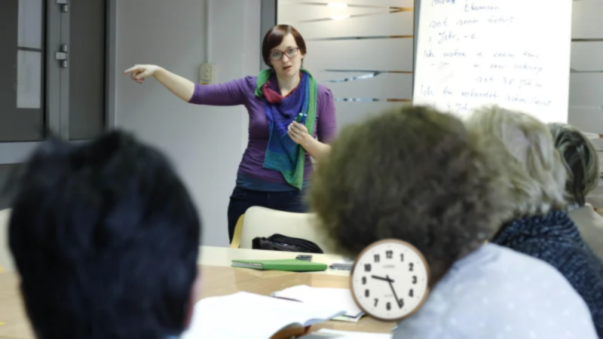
9h26
